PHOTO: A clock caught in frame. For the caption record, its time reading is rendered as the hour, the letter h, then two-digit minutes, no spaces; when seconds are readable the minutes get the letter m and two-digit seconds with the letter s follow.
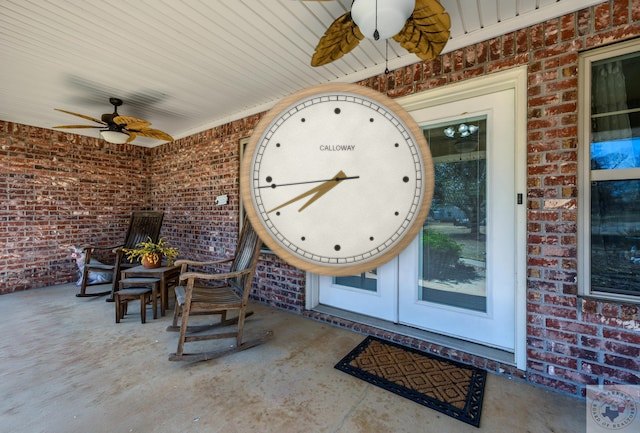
7h40m44s
